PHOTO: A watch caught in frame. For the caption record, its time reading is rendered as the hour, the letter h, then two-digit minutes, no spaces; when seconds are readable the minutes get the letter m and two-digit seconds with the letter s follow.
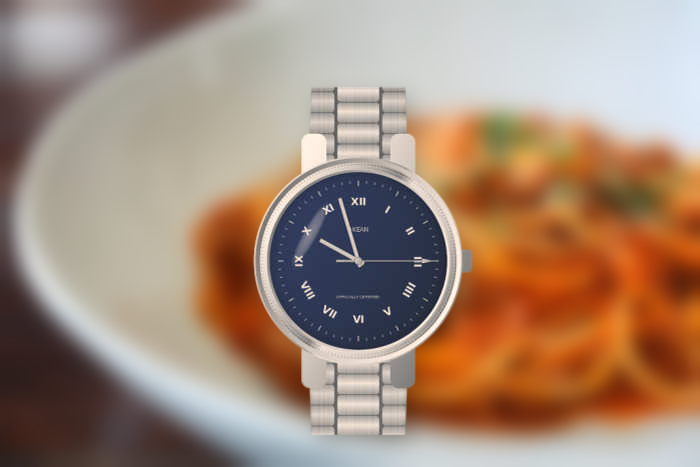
9h57m15s
